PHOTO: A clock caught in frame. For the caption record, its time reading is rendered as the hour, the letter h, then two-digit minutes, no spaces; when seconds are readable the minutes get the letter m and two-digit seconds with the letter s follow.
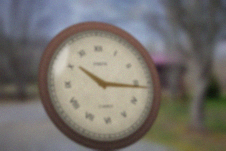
10h16
